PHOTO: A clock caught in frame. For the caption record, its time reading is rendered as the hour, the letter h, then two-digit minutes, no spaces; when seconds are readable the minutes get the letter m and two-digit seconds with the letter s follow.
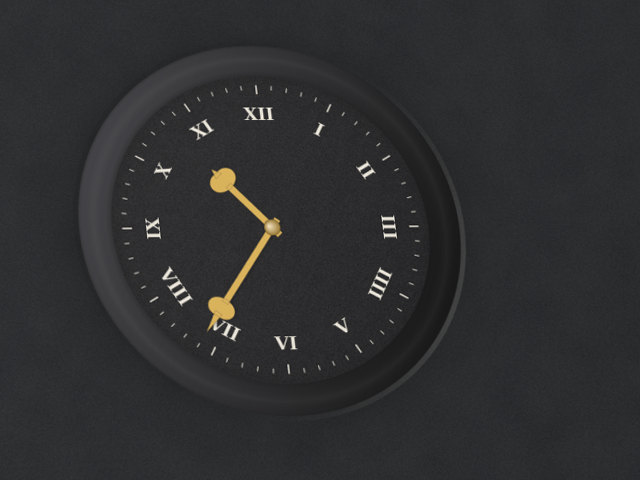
10h36
